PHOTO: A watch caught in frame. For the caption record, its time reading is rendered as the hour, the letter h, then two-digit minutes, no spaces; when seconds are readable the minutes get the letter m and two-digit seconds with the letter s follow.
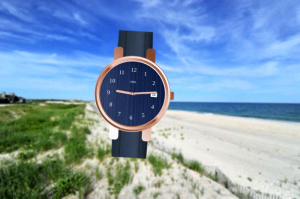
9h14
